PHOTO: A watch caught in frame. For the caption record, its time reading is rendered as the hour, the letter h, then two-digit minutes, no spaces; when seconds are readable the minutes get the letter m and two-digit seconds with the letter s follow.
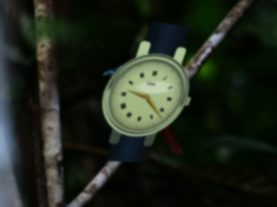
9h22
